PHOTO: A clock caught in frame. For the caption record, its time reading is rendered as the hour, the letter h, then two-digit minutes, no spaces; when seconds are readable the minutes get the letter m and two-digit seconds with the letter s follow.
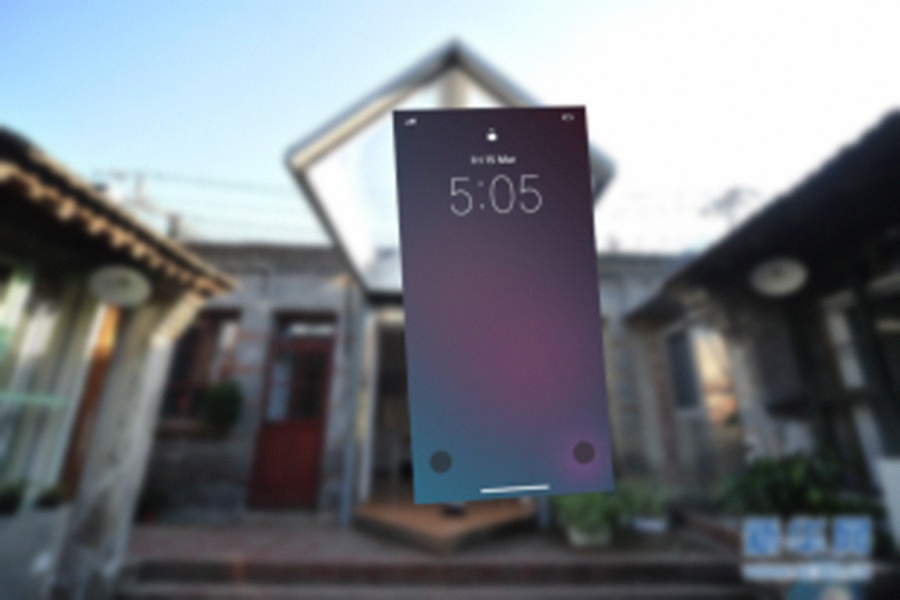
5h05
